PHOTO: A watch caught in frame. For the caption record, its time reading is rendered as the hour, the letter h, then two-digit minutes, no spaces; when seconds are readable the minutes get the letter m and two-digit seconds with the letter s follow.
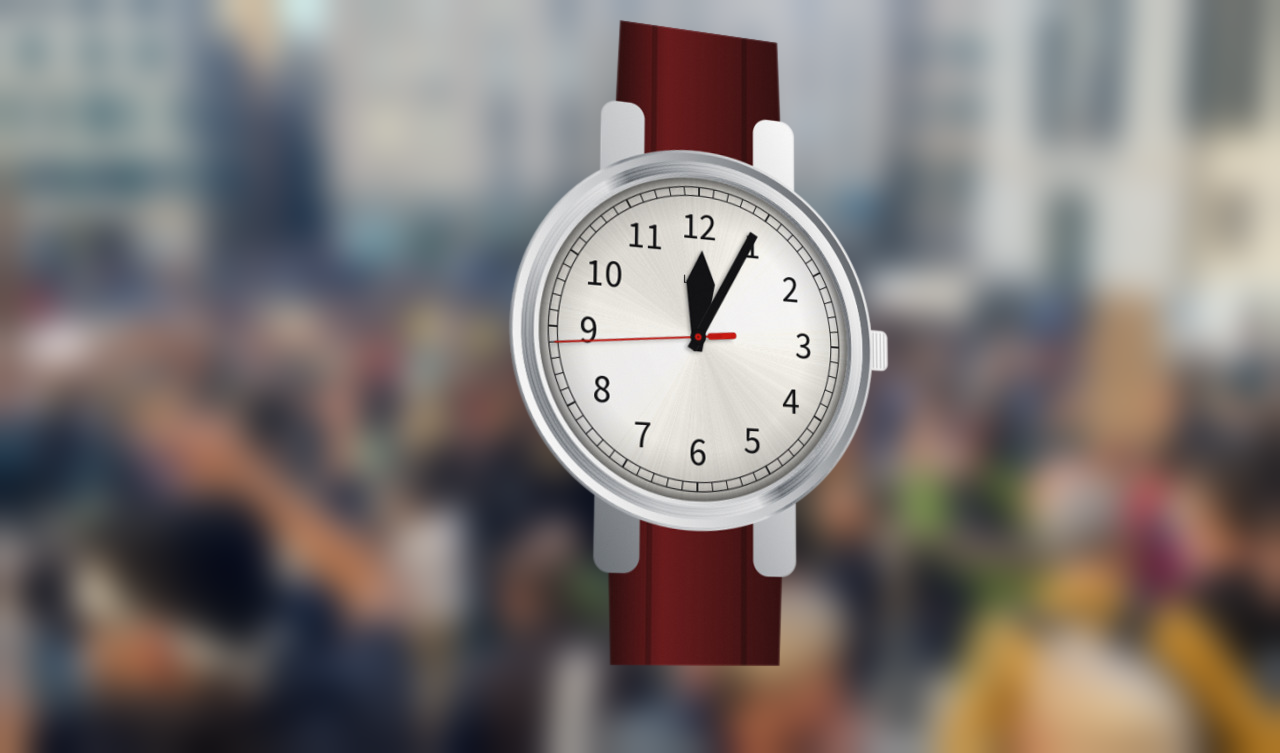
12h04m44s
